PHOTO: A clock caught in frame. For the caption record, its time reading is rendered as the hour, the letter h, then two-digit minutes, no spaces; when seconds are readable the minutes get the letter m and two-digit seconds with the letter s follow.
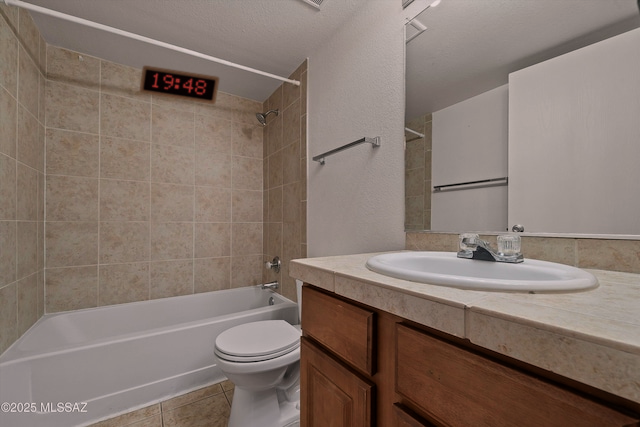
19h48
